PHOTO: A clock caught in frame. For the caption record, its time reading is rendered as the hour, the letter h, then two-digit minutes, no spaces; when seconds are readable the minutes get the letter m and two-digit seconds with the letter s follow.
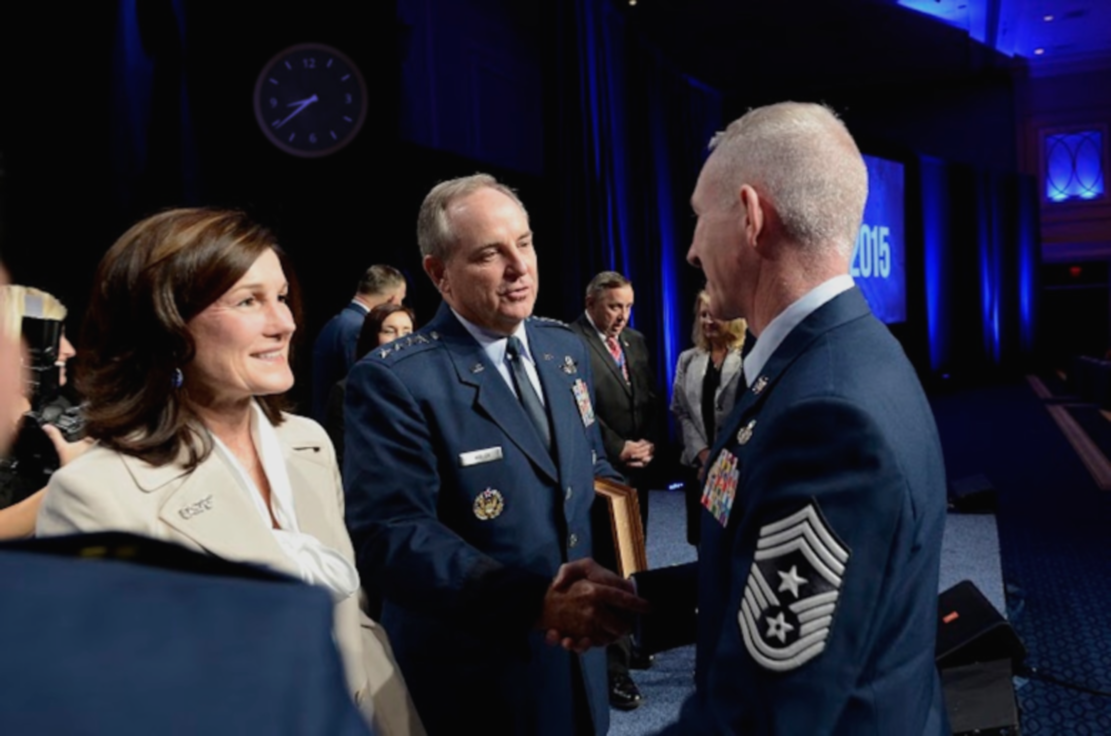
8h39
